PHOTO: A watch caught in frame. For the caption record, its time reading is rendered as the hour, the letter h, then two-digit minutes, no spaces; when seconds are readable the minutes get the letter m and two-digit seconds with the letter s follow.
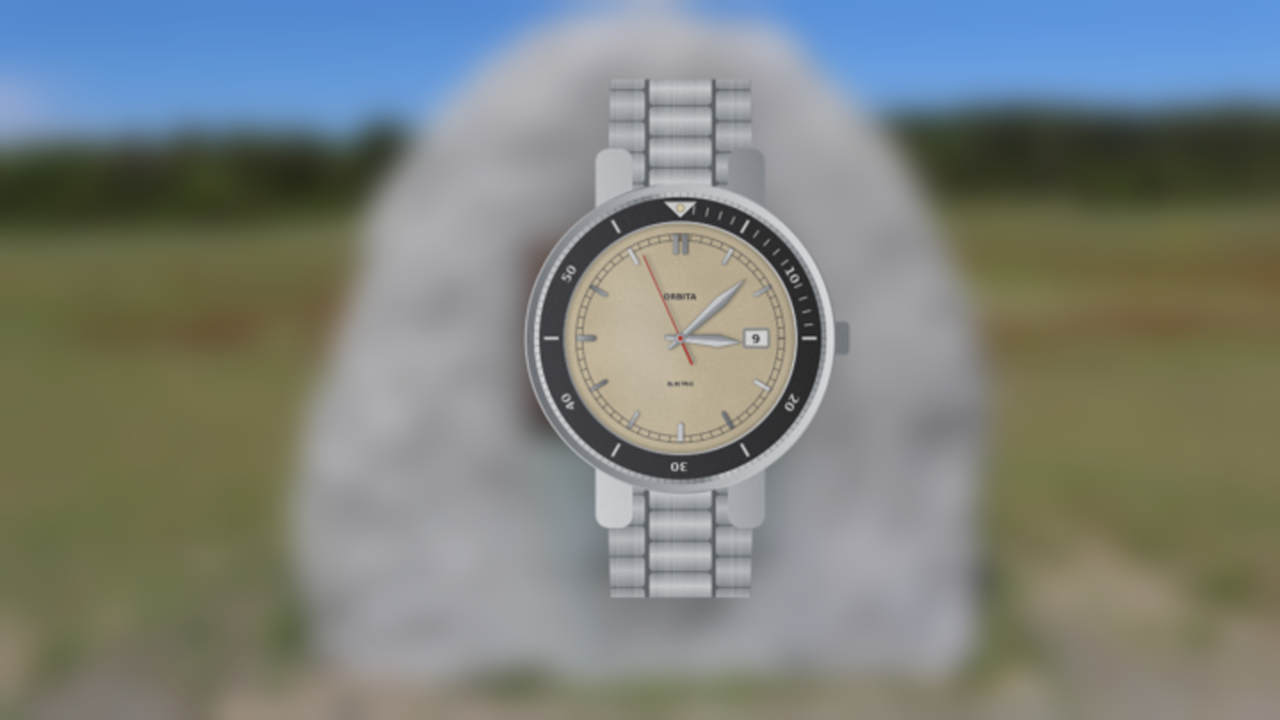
3h07m56s
